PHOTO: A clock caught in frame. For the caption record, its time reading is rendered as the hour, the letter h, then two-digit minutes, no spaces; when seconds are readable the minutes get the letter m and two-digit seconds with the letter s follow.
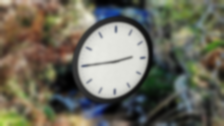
2h45
